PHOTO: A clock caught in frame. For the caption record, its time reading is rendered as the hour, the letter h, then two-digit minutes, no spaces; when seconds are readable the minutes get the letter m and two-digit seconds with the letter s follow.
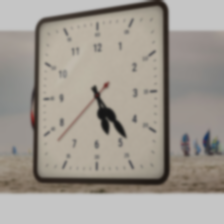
5h23m38s
